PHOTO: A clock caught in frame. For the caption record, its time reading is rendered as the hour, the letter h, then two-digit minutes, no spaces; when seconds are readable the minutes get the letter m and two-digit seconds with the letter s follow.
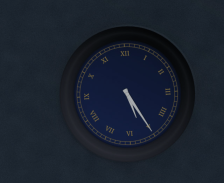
5h25
